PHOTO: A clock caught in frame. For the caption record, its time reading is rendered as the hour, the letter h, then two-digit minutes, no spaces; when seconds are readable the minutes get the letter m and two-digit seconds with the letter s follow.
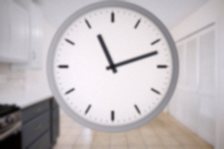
11h12
